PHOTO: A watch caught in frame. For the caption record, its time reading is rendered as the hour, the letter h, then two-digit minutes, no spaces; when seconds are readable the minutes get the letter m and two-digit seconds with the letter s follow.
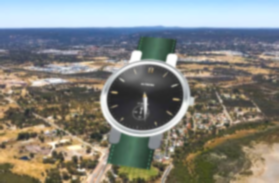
5h28
